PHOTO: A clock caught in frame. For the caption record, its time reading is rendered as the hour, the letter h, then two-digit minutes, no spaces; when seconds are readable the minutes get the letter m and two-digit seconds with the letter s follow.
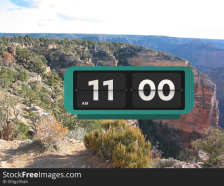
11h00
